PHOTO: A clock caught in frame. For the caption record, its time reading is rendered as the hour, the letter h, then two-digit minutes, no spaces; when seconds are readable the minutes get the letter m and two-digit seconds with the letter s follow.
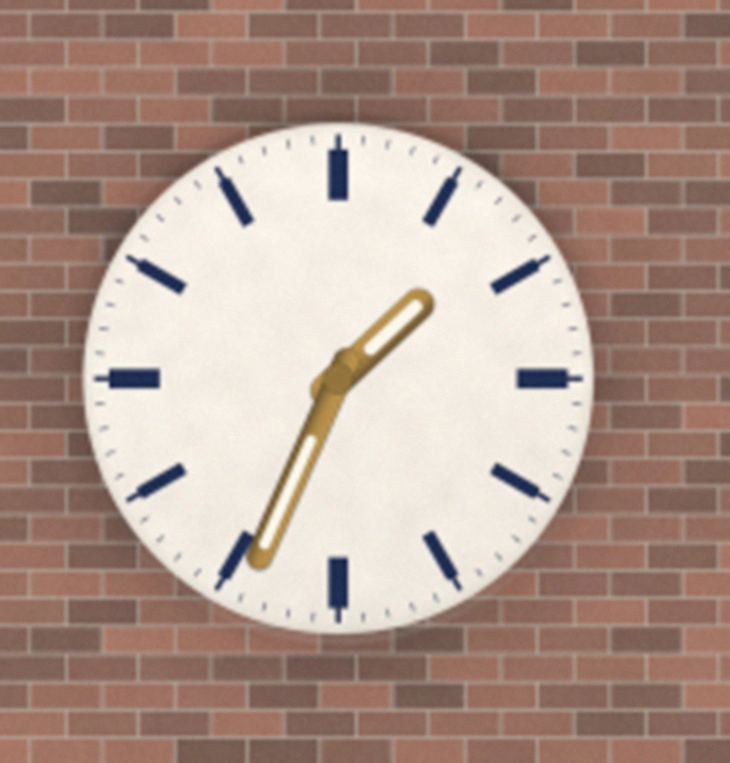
1h34
